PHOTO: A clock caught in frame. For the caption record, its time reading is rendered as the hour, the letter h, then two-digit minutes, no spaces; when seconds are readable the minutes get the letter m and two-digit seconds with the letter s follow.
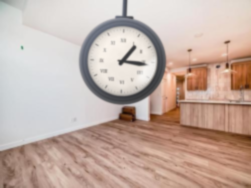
1h16
